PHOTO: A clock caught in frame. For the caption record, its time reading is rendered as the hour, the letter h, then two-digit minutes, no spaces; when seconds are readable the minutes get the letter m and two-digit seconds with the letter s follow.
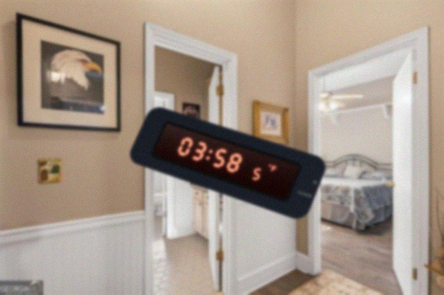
3h58
